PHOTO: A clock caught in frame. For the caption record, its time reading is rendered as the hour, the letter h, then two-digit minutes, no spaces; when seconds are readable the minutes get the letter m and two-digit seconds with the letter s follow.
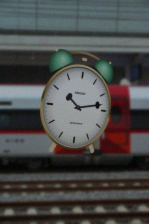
10h13
